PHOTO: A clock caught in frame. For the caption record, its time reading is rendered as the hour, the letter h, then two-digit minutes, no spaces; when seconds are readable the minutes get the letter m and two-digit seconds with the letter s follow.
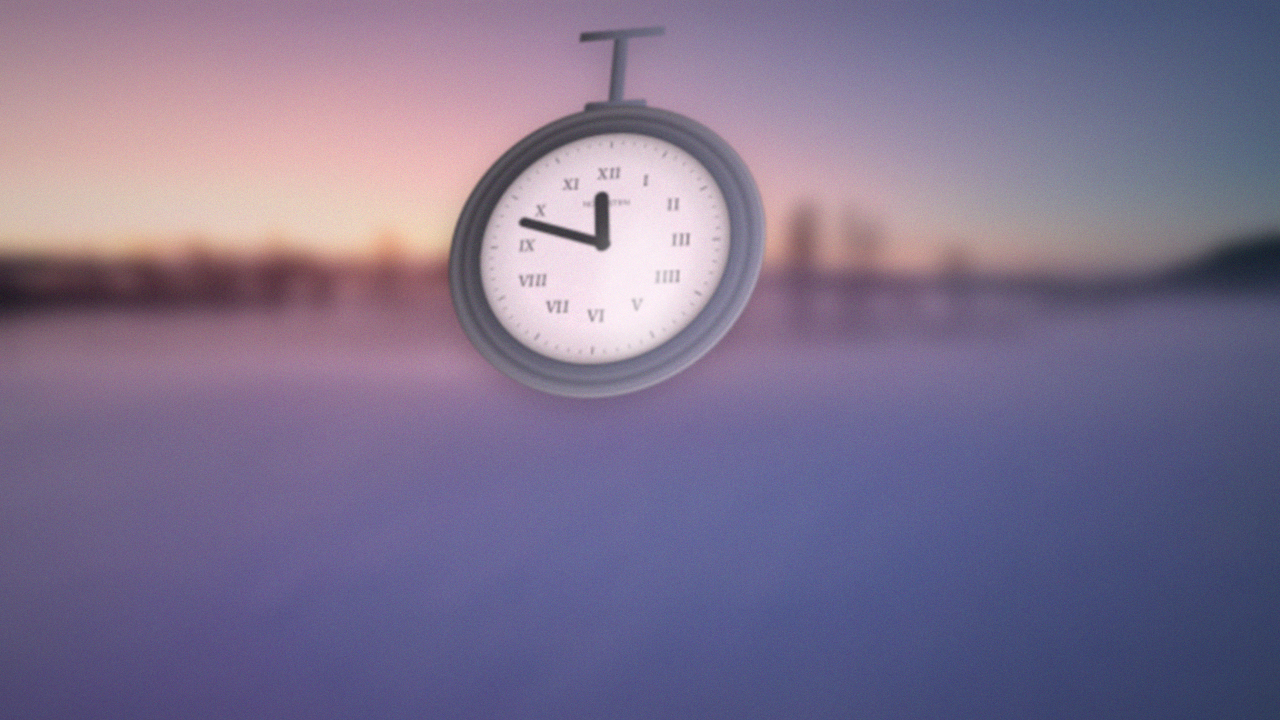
11h48
